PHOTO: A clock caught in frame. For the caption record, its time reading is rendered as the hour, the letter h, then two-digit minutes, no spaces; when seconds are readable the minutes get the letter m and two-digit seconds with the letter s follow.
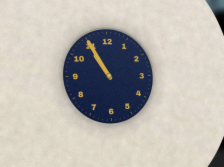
10h55
